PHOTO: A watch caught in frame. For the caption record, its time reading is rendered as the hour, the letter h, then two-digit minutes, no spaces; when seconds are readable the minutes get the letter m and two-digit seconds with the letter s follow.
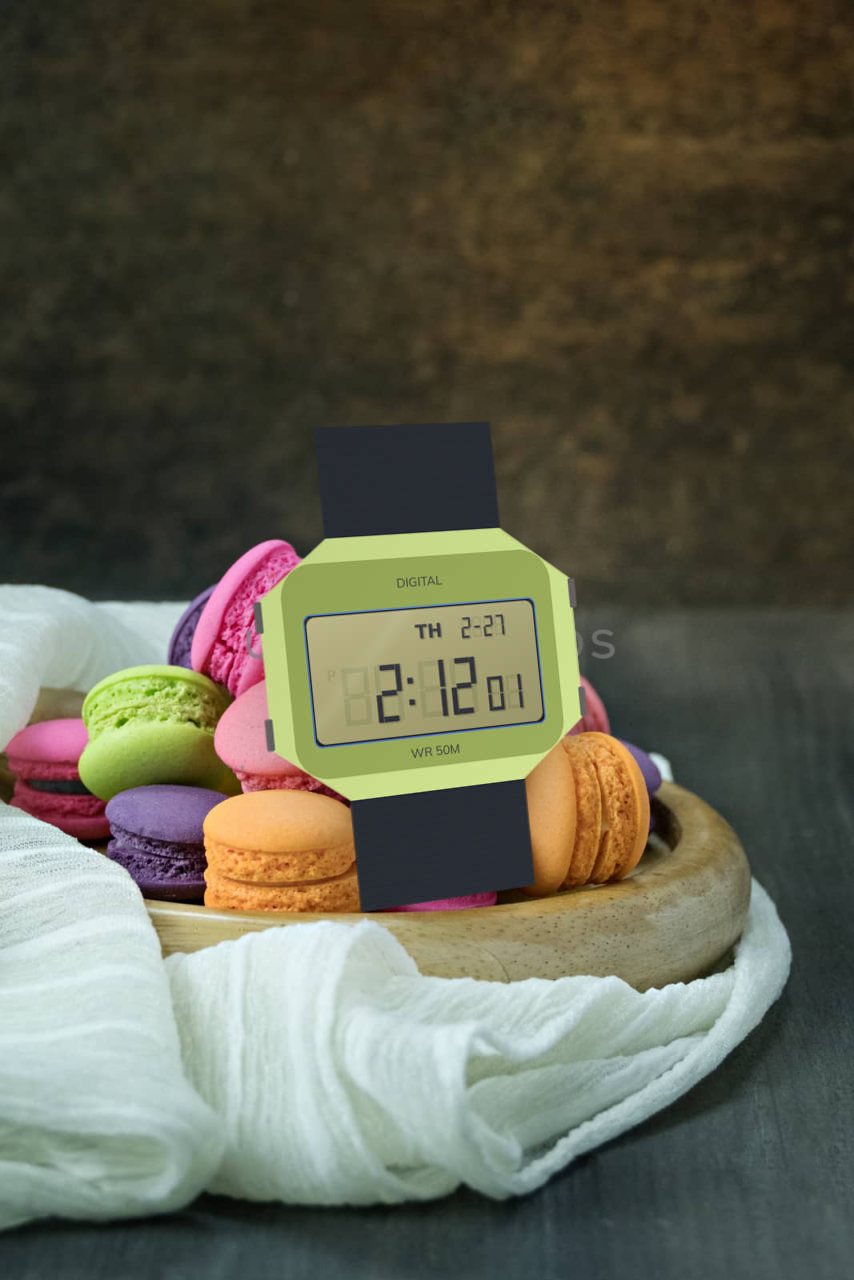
2h12m01s
